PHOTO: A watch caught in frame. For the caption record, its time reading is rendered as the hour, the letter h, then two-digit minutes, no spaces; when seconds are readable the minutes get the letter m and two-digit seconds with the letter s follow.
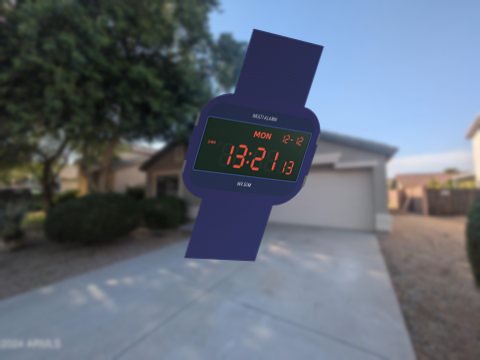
13h21m13s
